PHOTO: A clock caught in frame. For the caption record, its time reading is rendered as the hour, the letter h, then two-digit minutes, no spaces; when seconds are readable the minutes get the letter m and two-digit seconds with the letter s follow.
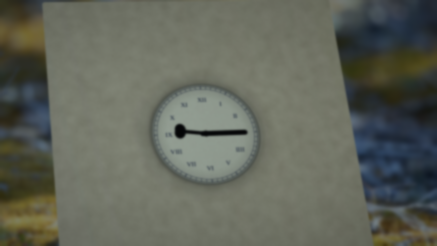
9h15
